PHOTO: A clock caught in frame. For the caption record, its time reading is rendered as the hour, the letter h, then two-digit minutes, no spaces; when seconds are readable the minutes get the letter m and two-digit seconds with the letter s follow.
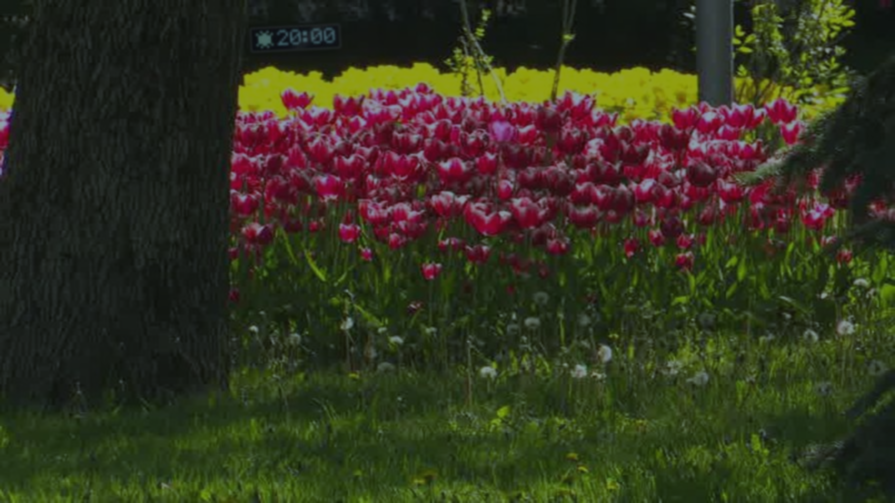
20h00
